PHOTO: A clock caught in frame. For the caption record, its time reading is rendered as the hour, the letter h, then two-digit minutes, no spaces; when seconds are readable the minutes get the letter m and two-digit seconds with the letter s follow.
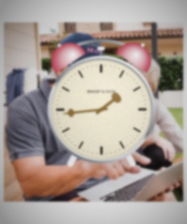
1h44
